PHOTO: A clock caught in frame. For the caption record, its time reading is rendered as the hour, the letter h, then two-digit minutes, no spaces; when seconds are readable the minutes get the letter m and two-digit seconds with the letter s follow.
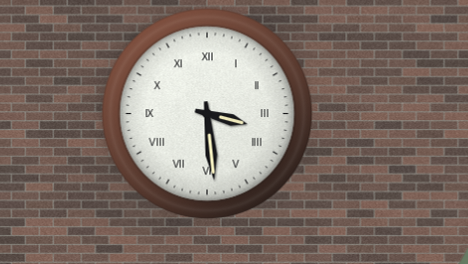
3h29
